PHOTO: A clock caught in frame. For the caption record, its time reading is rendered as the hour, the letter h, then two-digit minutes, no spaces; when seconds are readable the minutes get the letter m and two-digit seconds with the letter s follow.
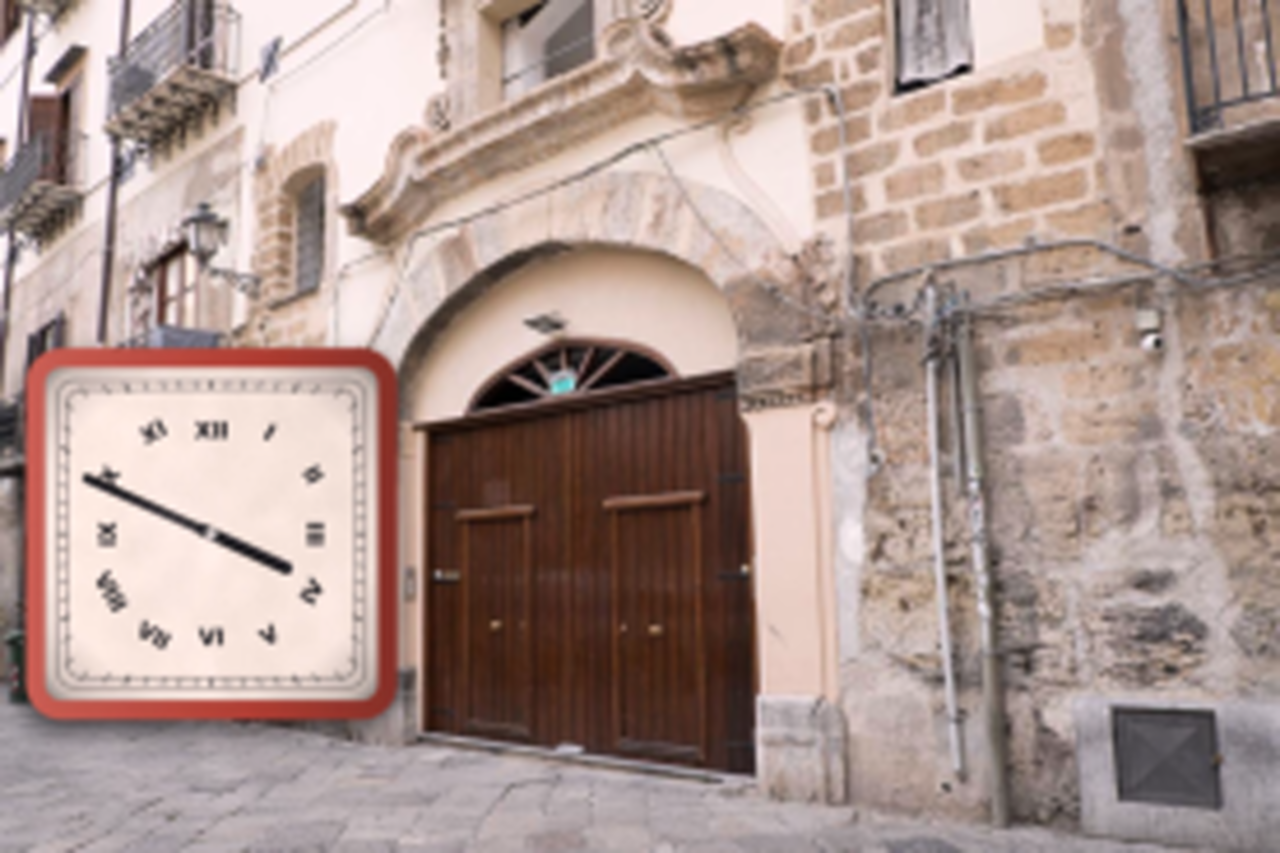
3h49
